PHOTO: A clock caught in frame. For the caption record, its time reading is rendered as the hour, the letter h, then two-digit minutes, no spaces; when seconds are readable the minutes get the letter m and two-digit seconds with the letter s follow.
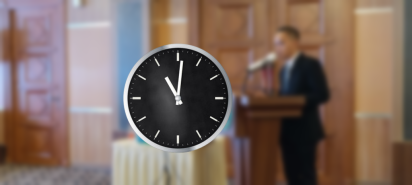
11h01
